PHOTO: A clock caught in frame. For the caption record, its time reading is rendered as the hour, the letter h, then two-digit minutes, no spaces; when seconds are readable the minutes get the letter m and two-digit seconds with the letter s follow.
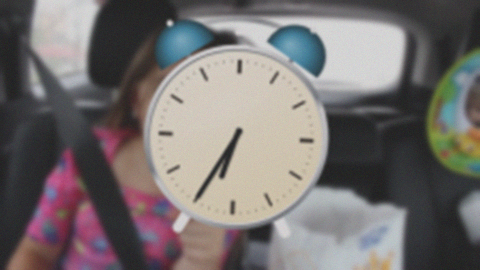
6h35
